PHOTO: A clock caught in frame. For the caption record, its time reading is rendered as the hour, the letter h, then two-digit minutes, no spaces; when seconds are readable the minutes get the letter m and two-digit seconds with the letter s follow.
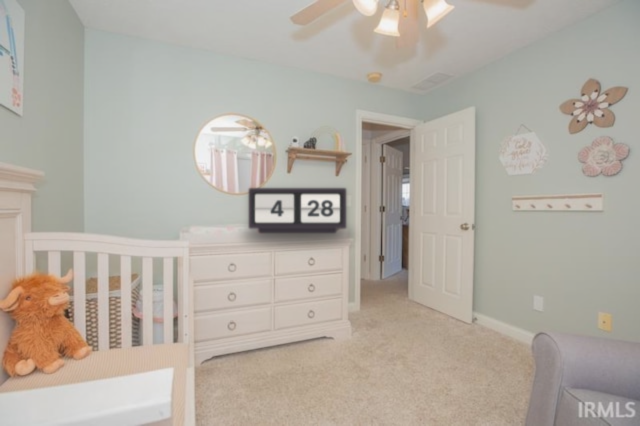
4h28
